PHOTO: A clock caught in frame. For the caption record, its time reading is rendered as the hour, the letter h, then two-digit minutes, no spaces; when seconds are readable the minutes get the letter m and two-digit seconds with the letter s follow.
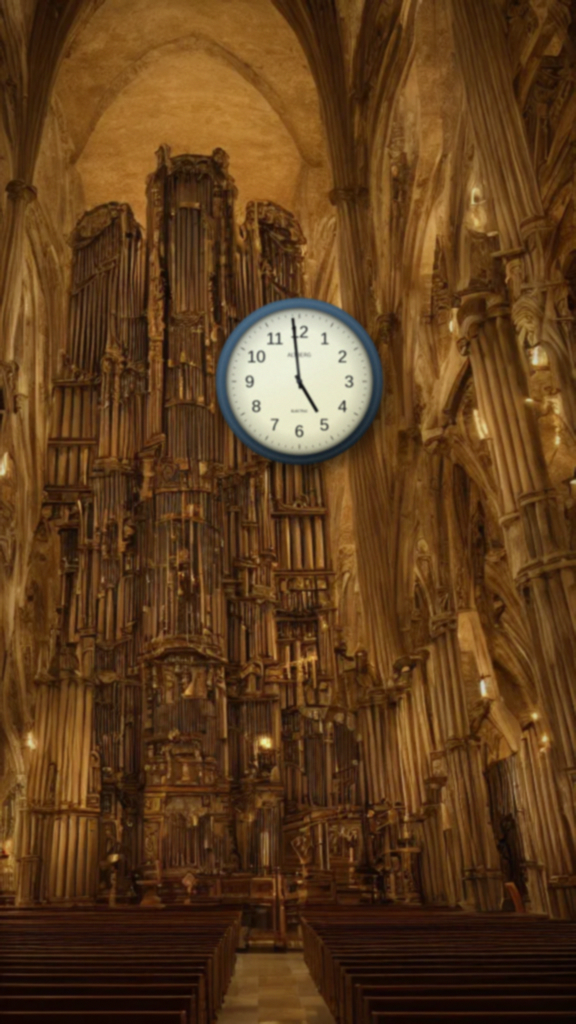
4h59
